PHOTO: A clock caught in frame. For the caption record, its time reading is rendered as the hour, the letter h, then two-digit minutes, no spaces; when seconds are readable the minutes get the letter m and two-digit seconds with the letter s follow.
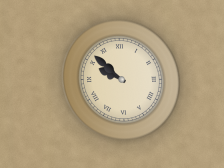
9h52
